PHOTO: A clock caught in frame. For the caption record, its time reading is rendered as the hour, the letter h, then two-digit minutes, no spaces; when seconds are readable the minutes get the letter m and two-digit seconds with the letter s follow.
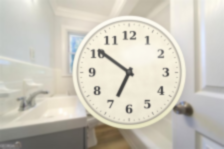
6h51
